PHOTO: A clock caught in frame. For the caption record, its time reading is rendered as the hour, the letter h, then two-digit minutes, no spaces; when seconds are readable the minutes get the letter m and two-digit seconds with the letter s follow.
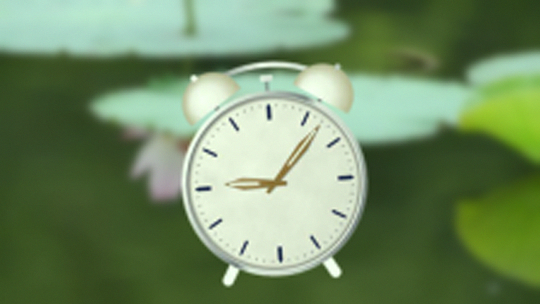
9h07
